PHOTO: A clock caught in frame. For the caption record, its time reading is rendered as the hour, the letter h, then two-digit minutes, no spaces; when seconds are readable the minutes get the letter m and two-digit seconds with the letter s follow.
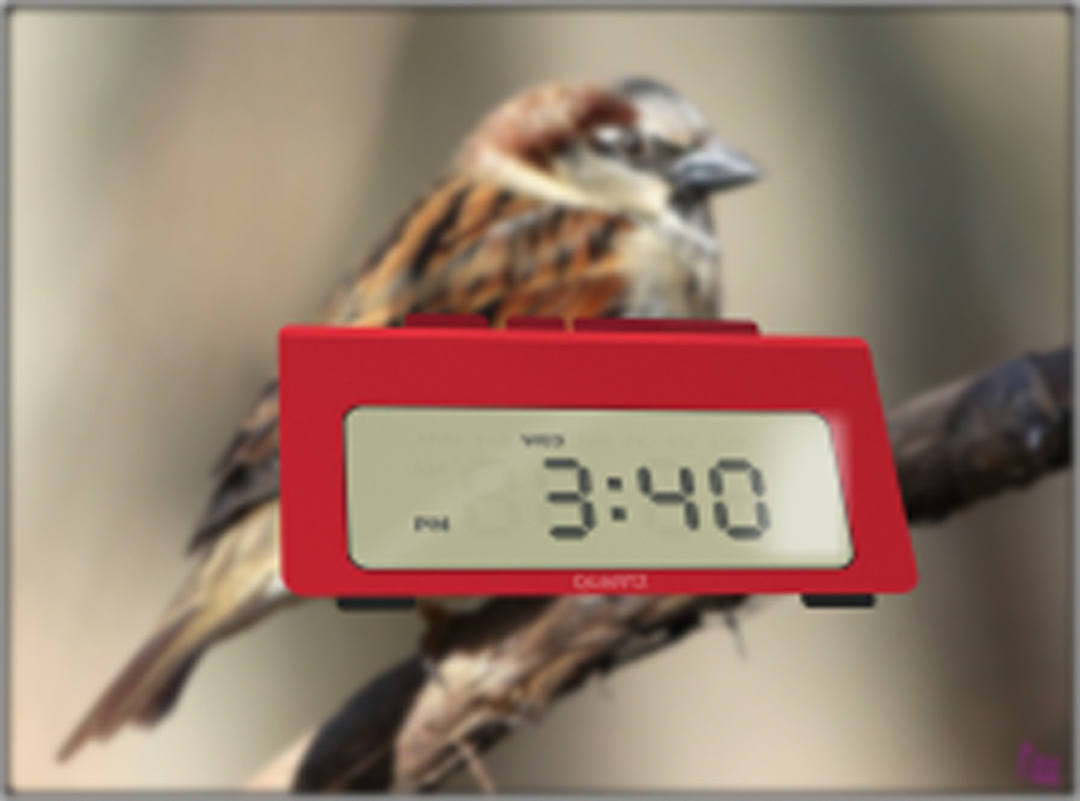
3h40
